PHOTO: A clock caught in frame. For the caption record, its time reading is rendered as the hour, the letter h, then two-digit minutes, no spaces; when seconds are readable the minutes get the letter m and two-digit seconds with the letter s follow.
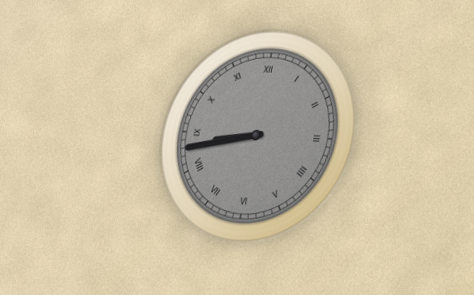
8h43
